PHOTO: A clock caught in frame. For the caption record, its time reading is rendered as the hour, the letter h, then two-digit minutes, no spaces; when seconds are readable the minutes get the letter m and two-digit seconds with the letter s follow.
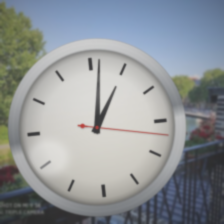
1h01m17s
